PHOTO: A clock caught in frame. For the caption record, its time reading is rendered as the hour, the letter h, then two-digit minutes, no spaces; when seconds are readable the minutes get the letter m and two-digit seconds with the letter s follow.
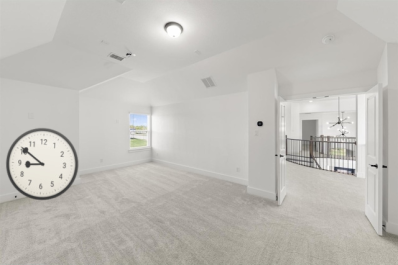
8h51
